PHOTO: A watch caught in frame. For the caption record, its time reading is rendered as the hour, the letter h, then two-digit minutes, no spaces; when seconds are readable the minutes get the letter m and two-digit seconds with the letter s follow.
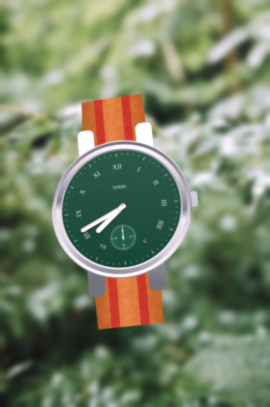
7h41
